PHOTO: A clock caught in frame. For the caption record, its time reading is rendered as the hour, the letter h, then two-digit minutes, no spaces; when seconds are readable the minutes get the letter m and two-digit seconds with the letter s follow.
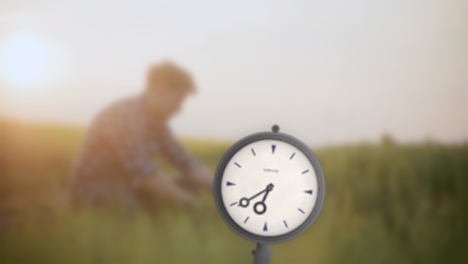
6h39
